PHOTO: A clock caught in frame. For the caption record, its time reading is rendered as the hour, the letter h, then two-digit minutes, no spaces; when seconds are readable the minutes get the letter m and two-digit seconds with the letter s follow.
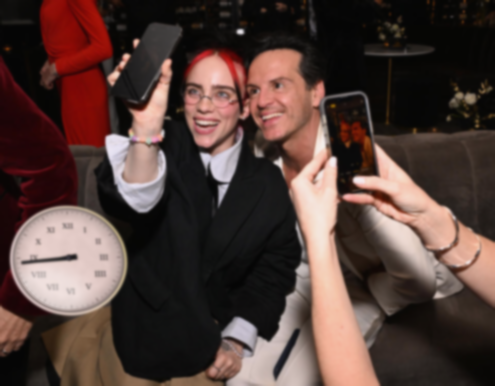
8h44
